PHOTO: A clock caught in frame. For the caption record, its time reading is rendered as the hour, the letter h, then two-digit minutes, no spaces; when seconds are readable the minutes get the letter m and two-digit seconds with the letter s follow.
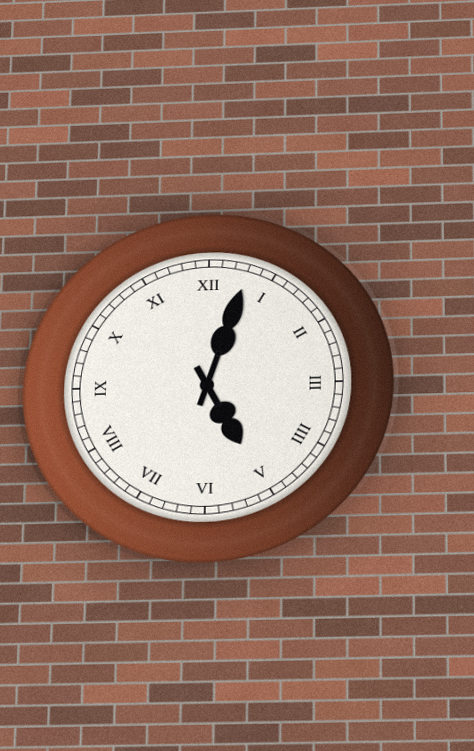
5h03
